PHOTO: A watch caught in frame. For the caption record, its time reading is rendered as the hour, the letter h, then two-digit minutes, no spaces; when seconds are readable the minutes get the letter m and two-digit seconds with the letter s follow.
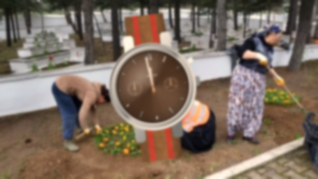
11h59
